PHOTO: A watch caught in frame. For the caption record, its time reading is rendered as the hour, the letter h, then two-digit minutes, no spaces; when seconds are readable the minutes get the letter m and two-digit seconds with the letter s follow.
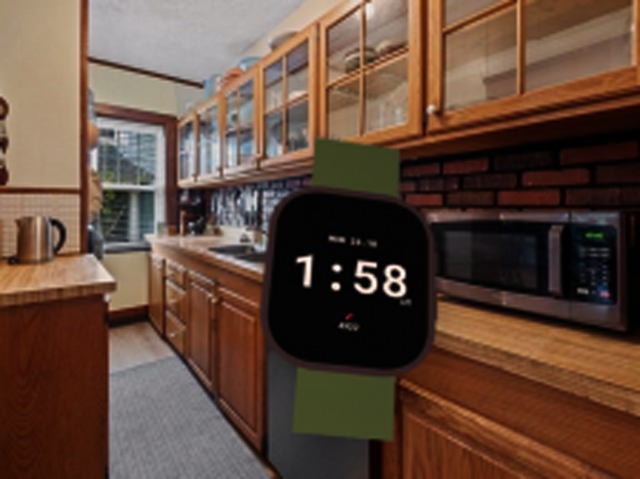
1h58
